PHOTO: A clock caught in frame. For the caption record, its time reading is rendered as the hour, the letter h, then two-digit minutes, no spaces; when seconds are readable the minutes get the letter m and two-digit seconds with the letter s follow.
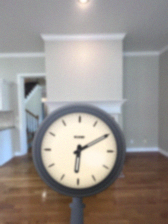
6h10
